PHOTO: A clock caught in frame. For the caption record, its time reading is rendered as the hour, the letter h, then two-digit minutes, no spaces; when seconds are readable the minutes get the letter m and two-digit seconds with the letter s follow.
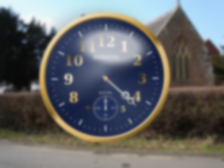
4h22
